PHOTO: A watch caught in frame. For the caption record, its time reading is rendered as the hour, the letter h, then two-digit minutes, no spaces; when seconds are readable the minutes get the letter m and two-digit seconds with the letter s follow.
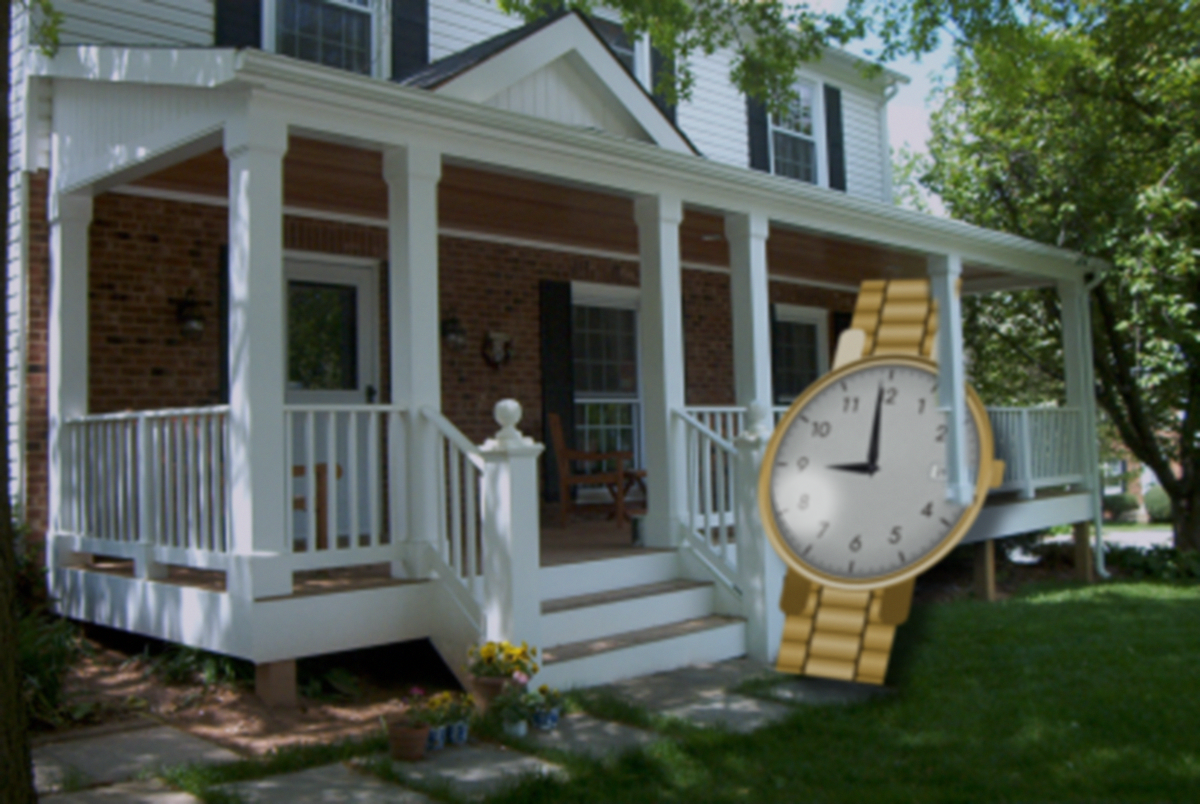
8h59
